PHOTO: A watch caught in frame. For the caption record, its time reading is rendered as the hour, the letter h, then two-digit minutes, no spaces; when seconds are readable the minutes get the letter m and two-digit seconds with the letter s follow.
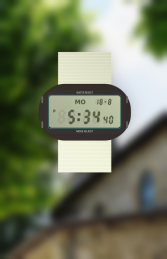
5h34m40s
